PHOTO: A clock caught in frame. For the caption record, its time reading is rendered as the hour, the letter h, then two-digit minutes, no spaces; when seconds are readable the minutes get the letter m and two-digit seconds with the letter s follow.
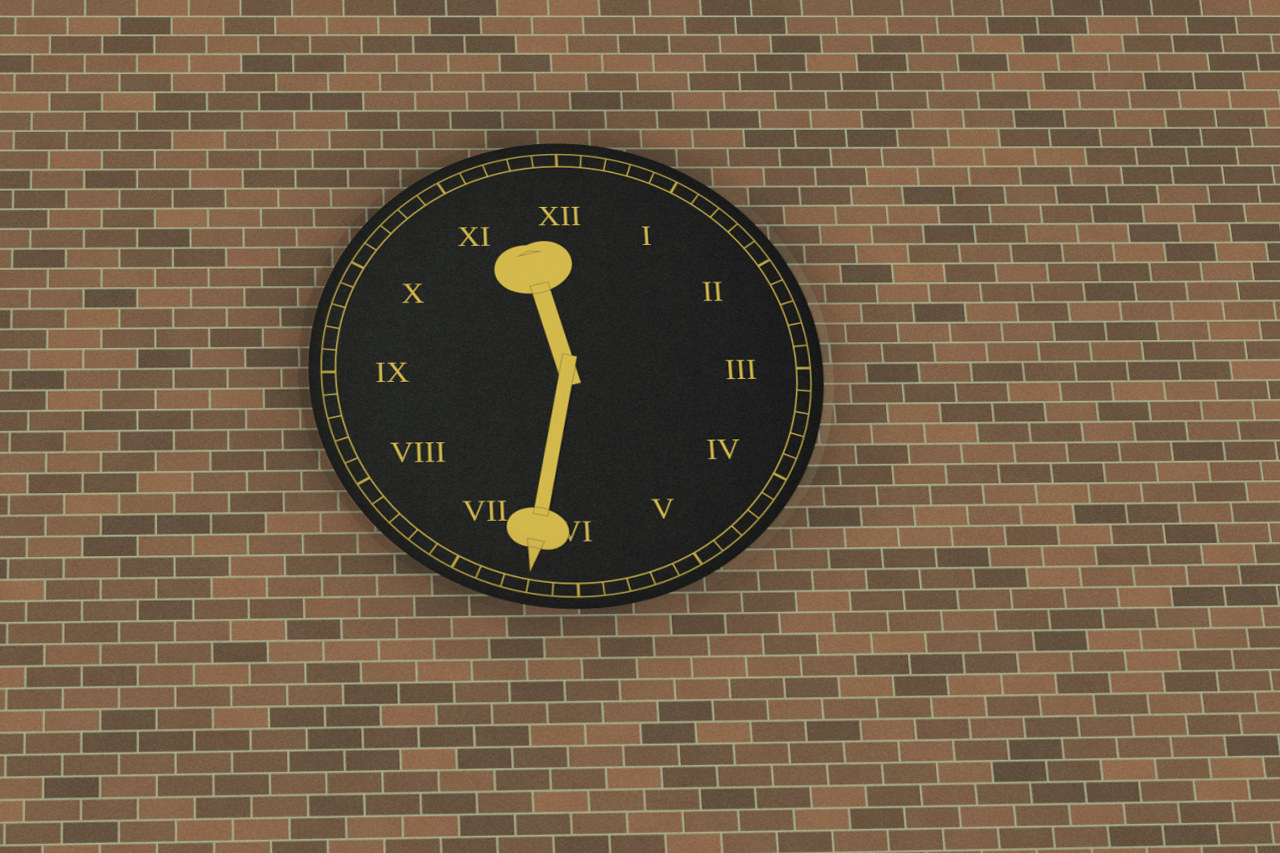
11h32
